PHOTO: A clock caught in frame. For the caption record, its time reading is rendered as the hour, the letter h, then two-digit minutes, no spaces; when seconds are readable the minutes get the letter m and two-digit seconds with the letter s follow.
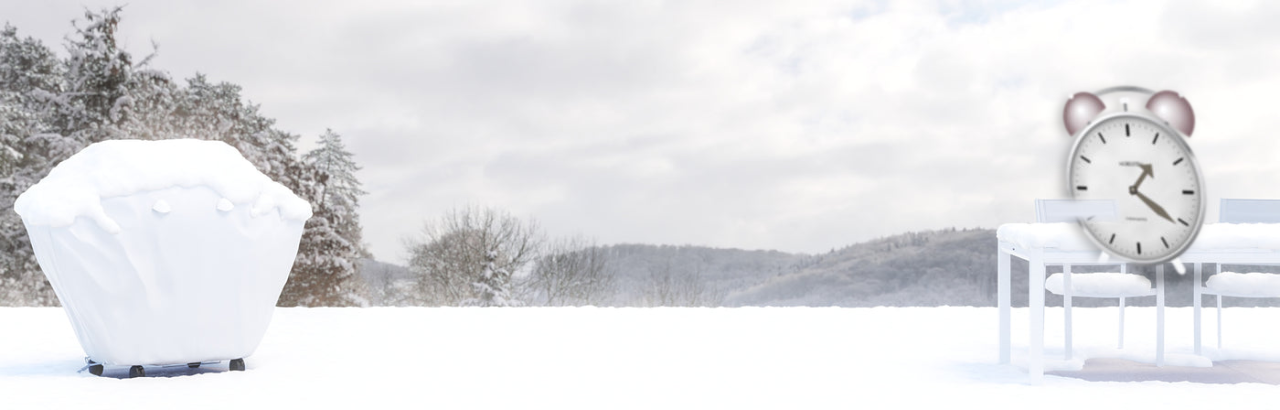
1h21
